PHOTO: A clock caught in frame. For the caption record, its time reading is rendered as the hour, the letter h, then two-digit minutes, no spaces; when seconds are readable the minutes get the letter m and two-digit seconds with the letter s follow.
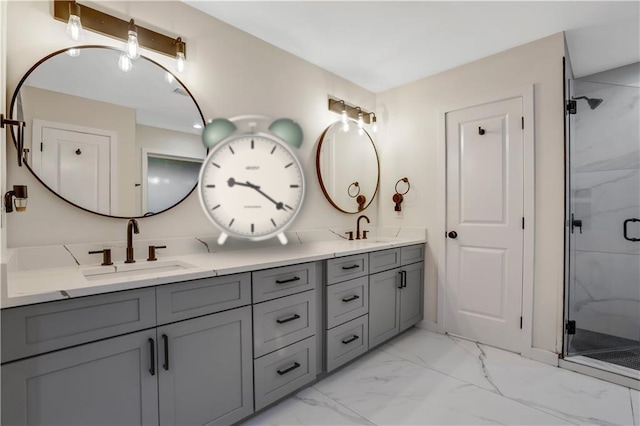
9h21
